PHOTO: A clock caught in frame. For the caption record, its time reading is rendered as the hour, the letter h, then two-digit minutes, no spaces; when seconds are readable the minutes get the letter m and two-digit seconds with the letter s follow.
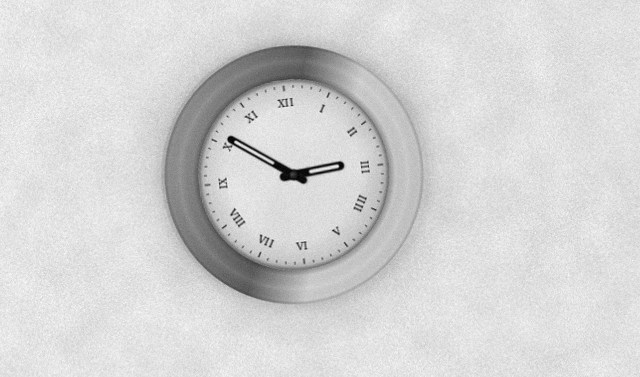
2h51
